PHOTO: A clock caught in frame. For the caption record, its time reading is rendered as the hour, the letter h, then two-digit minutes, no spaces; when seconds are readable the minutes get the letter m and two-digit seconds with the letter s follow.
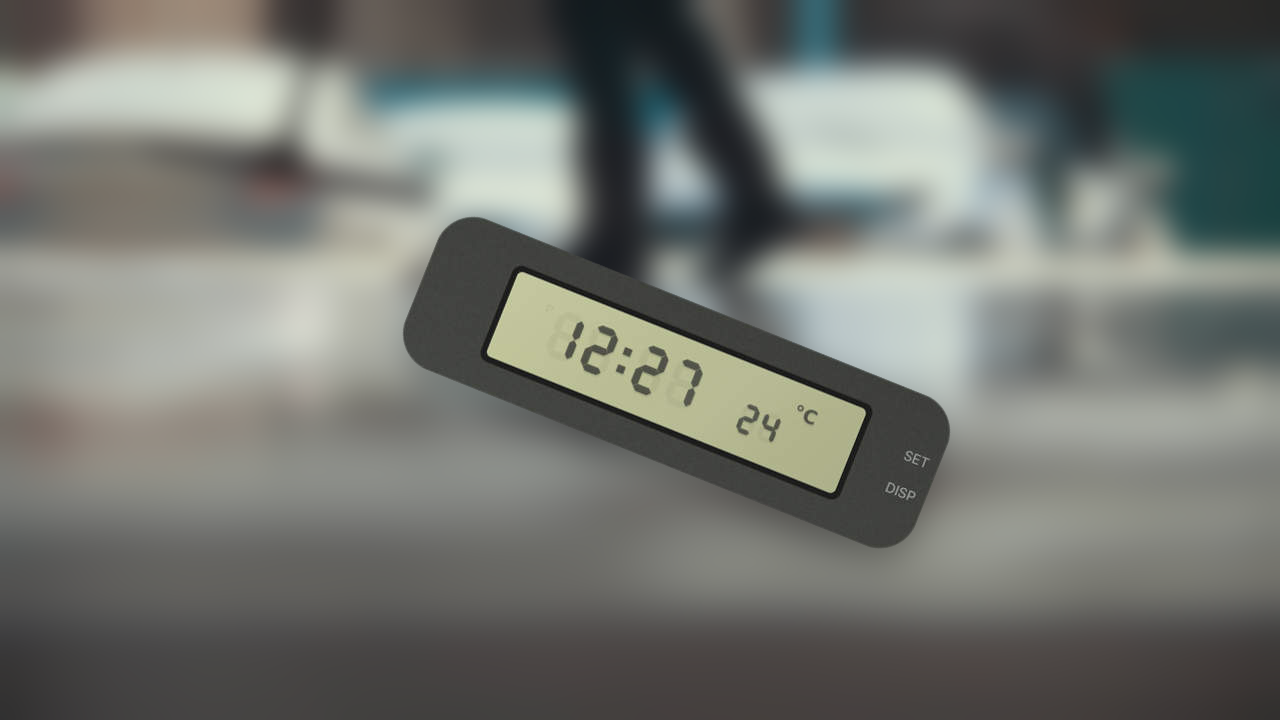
12h27
